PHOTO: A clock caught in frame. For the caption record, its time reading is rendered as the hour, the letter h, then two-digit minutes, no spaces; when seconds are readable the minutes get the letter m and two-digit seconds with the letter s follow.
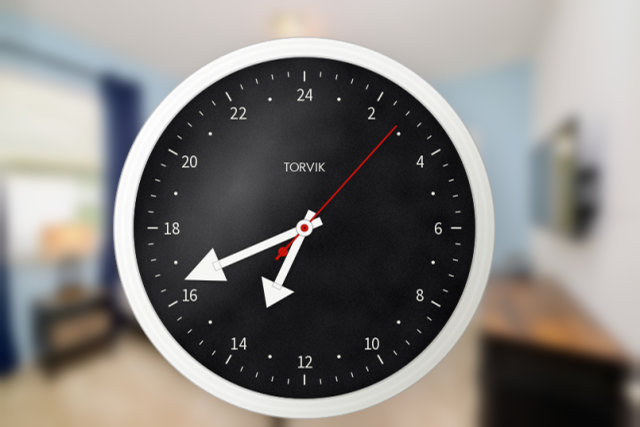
13h41m07s
